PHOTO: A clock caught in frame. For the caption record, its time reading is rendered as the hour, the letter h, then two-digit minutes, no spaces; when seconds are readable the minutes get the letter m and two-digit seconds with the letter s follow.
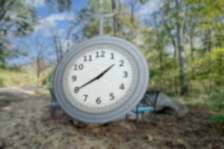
1h40
